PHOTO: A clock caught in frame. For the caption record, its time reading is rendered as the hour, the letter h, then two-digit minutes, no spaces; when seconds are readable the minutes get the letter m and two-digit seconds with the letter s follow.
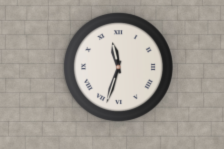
11h33
